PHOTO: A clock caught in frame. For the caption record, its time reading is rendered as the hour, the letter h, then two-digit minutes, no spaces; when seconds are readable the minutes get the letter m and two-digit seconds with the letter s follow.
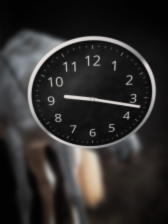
9h17
